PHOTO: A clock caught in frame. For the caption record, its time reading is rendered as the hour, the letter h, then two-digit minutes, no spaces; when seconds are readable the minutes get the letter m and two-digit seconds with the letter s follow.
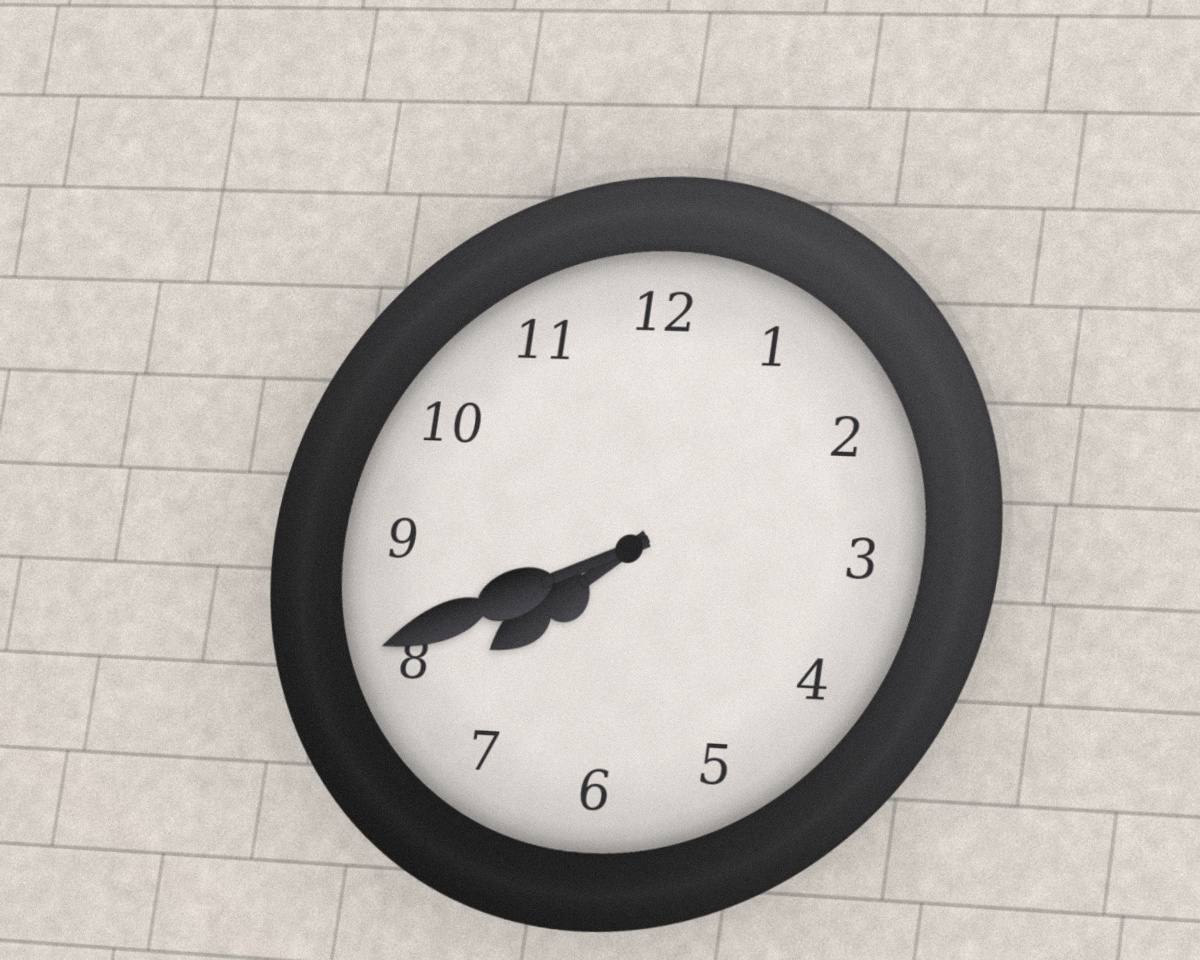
7h41
